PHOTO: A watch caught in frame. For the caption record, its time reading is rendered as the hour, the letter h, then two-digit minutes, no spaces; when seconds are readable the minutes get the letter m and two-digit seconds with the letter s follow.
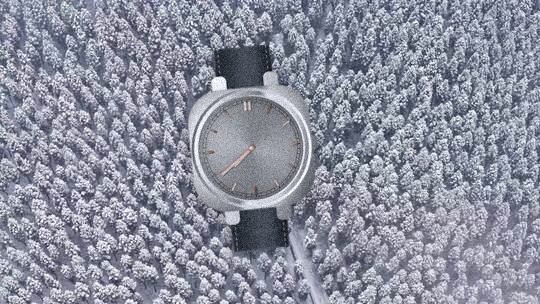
7h39
